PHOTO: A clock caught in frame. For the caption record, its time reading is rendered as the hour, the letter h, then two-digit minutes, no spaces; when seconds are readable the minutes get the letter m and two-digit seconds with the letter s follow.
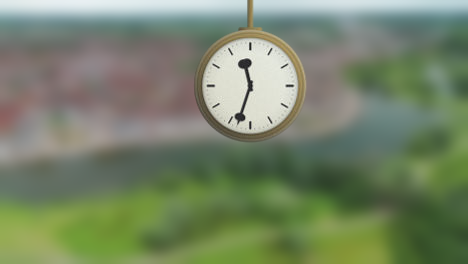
11h33
